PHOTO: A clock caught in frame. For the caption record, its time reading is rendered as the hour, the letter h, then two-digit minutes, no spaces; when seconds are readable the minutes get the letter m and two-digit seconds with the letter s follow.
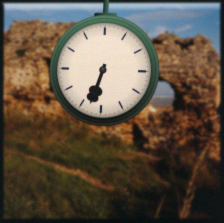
6h33
